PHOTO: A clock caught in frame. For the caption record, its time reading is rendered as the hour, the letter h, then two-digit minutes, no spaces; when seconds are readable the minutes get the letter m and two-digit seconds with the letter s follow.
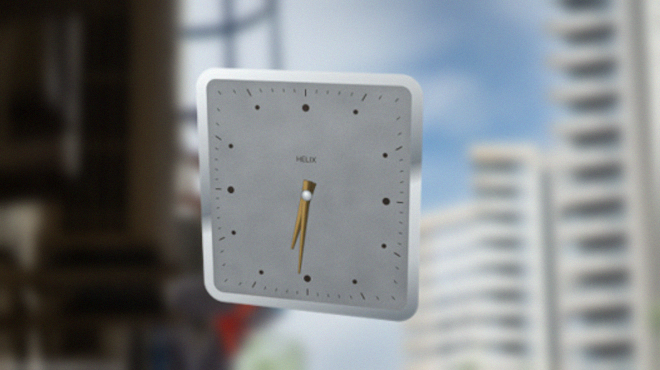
6h31
